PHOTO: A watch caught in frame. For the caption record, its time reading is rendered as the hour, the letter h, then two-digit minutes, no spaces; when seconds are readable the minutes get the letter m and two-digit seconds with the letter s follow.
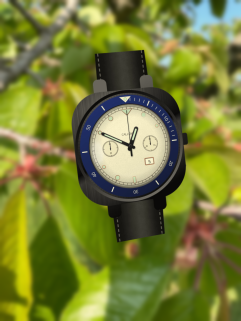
12h50
